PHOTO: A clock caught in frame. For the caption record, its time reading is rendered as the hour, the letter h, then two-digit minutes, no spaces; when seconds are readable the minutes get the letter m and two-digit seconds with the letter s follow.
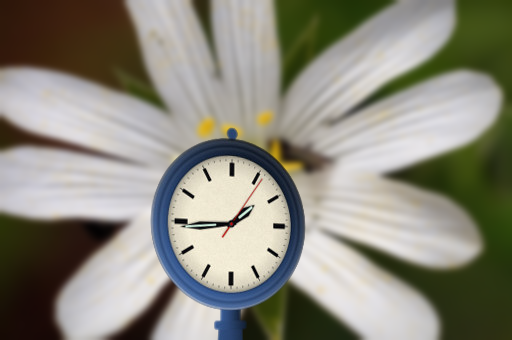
1h44m06s
